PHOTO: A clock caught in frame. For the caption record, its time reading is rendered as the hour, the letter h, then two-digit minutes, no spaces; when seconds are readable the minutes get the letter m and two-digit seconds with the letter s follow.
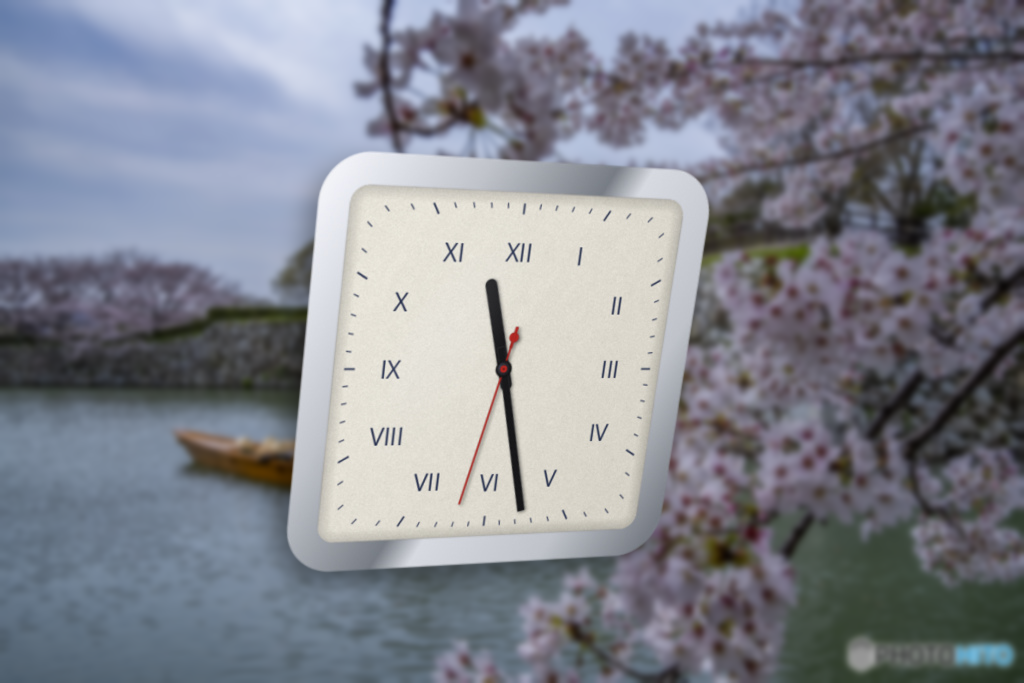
11h27m32s
